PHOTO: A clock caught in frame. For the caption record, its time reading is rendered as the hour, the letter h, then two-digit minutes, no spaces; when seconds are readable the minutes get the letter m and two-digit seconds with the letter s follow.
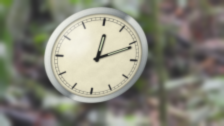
12h11
